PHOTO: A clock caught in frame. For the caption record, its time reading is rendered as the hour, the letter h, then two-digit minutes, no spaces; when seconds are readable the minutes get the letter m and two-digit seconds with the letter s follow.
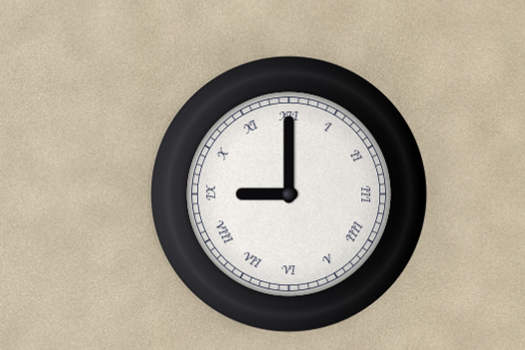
9h00
